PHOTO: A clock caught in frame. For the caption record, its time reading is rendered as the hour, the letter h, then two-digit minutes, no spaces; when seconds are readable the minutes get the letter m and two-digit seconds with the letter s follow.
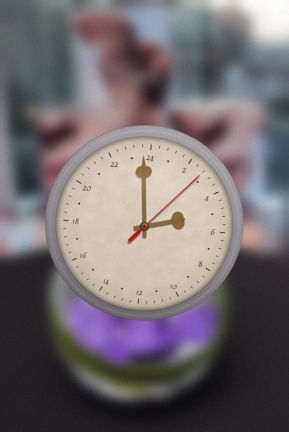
4h59m07s
